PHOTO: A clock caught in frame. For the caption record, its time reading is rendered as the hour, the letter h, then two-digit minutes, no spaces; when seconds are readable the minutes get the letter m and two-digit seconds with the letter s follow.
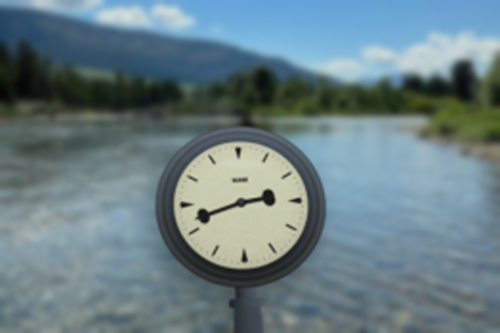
2h42
